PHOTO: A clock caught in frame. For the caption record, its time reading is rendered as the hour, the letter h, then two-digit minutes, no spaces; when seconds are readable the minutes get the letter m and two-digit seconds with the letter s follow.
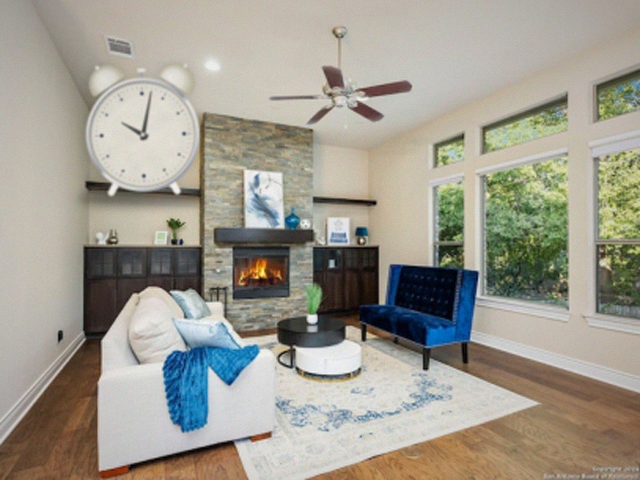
10h02
